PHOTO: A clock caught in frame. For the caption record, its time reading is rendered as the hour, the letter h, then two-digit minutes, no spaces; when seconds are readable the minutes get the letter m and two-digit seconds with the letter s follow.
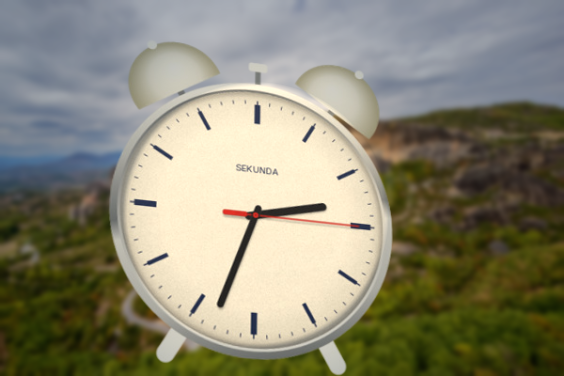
2h33m15s
